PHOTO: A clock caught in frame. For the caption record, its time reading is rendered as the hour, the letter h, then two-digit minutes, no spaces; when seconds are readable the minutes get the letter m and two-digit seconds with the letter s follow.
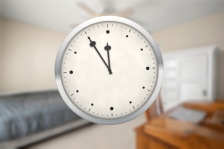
11h55
